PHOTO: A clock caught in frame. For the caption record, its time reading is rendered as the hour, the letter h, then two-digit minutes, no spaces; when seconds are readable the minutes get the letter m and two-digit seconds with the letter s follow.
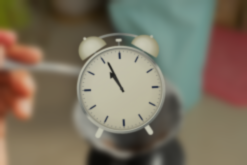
10h56
